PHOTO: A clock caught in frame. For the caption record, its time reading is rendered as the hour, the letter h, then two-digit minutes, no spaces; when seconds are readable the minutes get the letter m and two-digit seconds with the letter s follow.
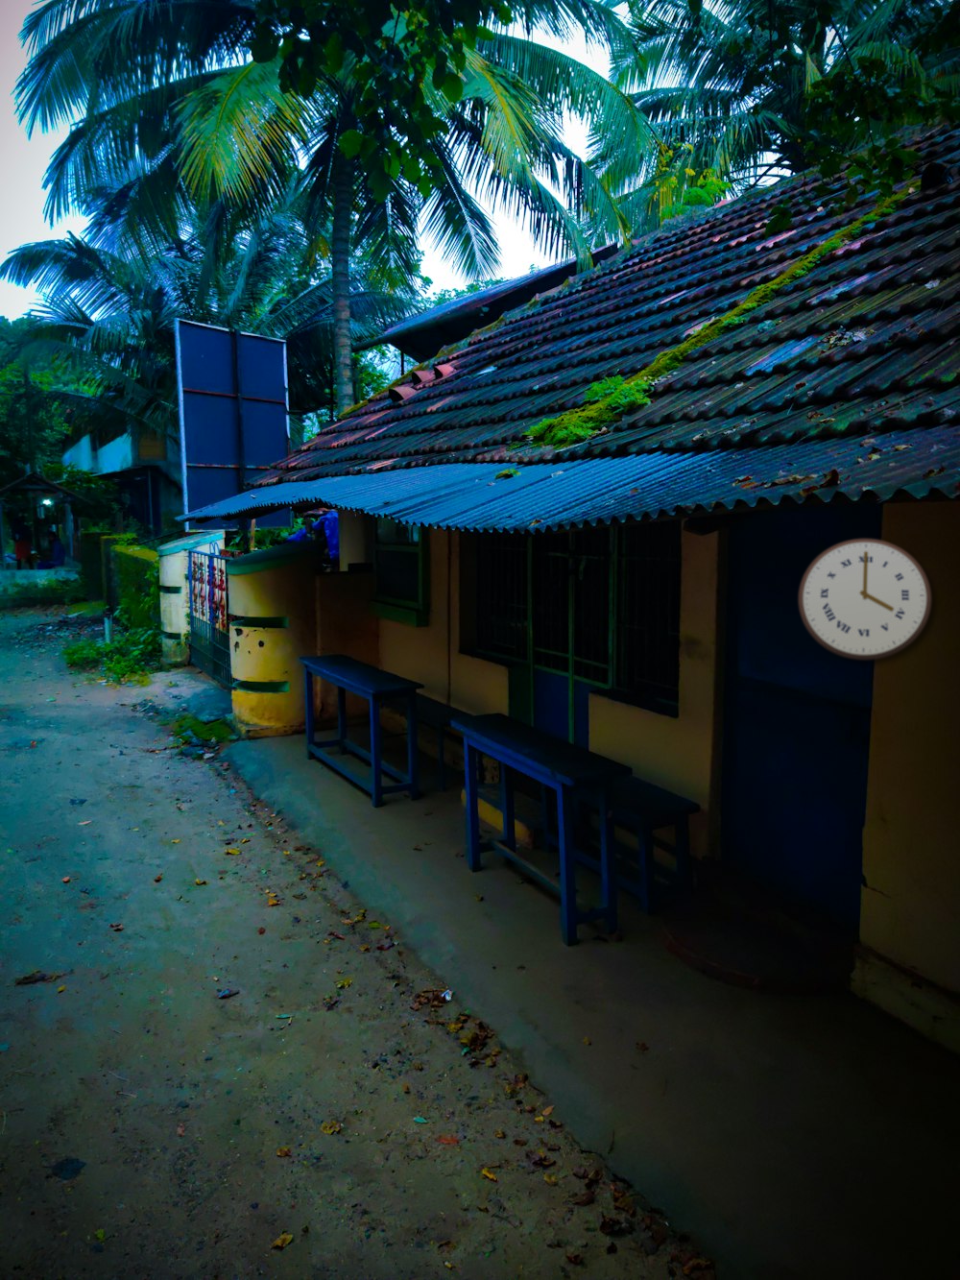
4h00
